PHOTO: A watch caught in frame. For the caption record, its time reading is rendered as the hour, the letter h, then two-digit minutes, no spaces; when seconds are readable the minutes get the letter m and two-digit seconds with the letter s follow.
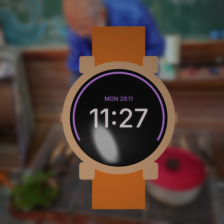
11h27
